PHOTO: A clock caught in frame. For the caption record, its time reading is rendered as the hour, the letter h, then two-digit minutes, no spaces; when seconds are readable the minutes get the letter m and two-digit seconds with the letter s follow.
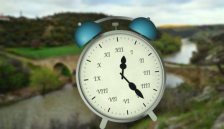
12h24
